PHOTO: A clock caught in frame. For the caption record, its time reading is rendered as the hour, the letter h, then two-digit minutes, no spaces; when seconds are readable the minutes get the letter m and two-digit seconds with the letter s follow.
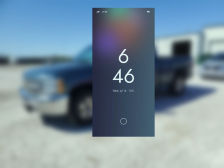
6h46
